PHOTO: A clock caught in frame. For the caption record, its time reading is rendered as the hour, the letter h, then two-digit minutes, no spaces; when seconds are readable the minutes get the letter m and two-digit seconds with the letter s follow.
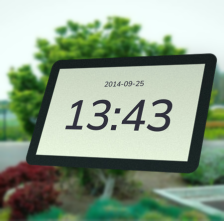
13h43
